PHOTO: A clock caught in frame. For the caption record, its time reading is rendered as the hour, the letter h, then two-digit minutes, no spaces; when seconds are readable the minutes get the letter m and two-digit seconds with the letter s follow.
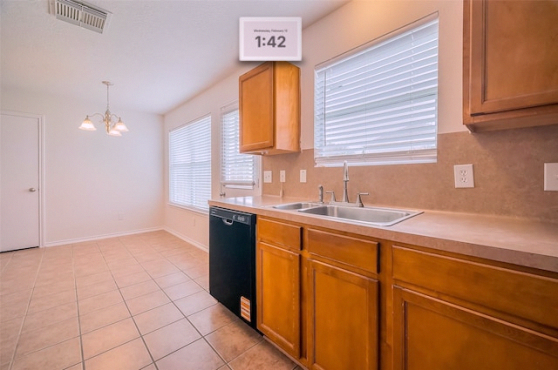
1h42
